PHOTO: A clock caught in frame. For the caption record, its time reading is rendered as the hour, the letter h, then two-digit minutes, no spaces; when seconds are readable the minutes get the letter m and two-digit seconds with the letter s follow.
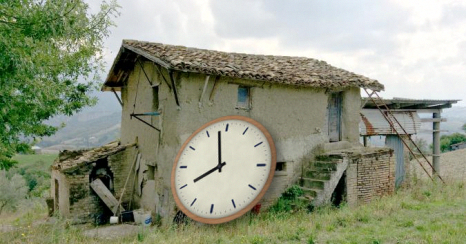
7h58
